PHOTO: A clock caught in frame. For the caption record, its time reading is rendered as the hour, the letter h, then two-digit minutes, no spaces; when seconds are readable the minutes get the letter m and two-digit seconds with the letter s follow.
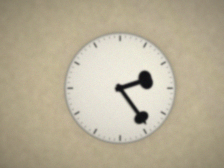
2h24
